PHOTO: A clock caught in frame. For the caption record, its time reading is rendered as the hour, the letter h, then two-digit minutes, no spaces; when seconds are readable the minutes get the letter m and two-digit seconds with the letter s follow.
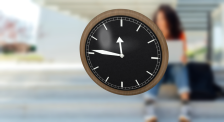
11h46
